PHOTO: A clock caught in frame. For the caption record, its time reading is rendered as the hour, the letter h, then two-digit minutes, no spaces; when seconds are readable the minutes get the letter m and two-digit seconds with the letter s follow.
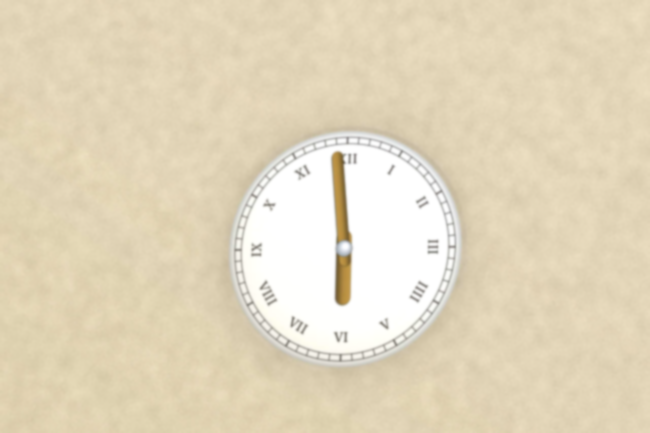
5h59
